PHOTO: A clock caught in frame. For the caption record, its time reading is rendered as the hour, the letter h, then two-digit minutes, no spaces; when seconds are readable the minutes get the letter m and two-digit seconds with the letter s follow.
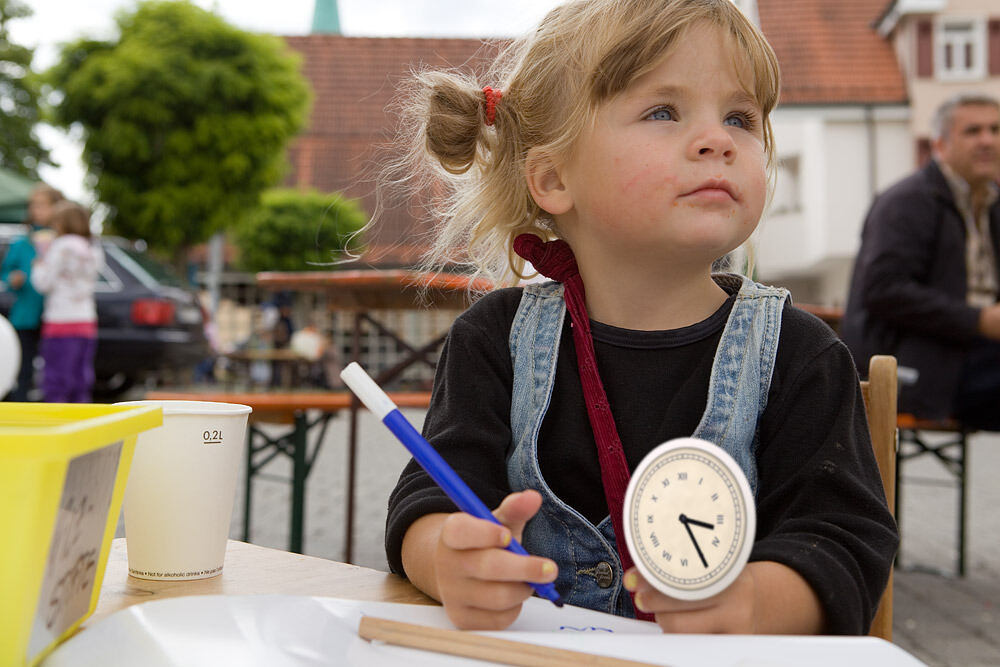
3h25
